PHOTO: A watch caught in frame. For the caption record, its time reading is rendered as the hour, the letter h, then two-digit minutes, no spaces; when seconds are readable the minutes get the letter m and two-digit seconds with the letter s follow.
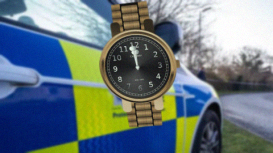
11h59
